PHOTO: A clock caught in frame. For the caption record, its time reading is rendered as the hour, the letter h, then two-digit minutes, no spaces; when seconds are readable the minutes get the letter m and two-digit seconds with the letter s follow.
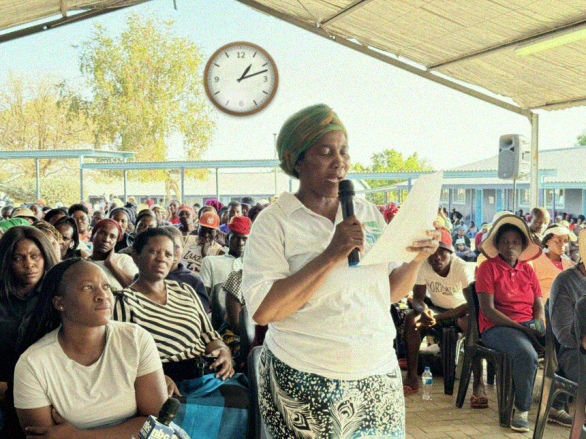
1h12
